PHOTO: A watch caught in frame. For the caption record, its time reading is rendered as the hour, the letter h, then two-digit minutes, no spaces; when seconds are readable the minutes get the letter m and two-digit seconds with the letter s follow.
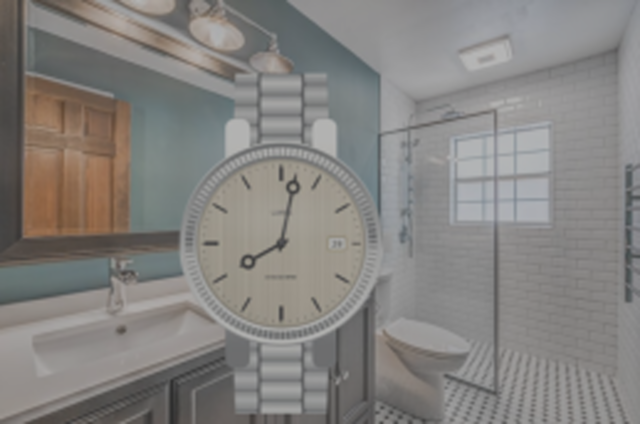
8h02
